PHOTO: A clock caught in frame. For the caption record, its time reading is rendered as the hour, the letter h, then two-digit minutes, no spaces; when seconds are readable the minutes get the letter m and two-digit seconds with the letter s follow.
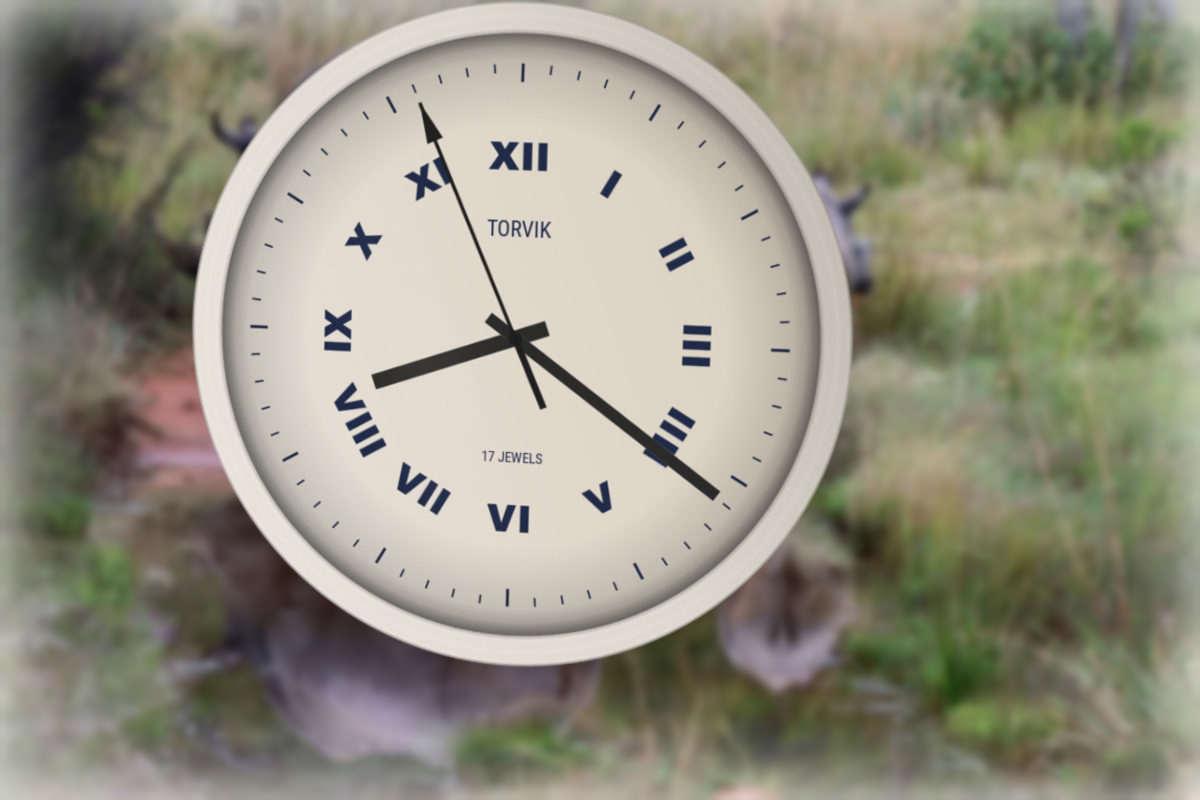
8h20m56s
